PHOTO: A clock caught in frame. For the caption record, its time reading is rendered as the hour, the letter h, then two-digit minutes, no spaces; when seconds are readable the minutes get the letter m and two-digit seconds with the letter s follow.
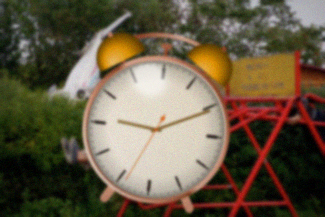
9h10m34s
